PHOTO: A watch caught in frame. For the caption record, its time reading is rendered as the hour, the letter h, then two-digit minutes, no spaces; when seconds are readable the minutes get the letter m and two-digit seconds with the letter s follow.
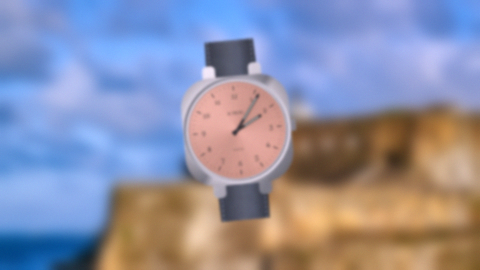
2h06
